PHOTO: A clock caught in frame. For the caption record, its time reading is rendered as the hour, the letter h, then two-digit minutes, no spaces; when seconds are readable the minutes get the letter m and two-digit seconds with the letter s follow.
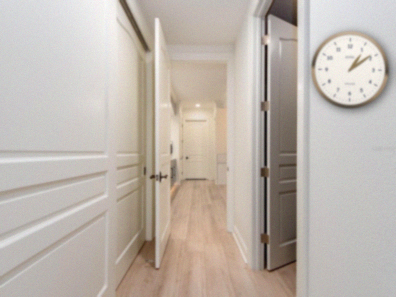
1h09
